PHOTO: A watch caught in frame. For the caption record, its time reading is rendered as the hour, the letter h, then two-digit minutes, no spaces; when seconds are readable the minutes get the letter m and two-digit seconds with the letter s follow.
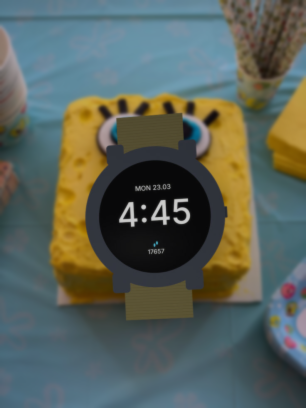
4h45
